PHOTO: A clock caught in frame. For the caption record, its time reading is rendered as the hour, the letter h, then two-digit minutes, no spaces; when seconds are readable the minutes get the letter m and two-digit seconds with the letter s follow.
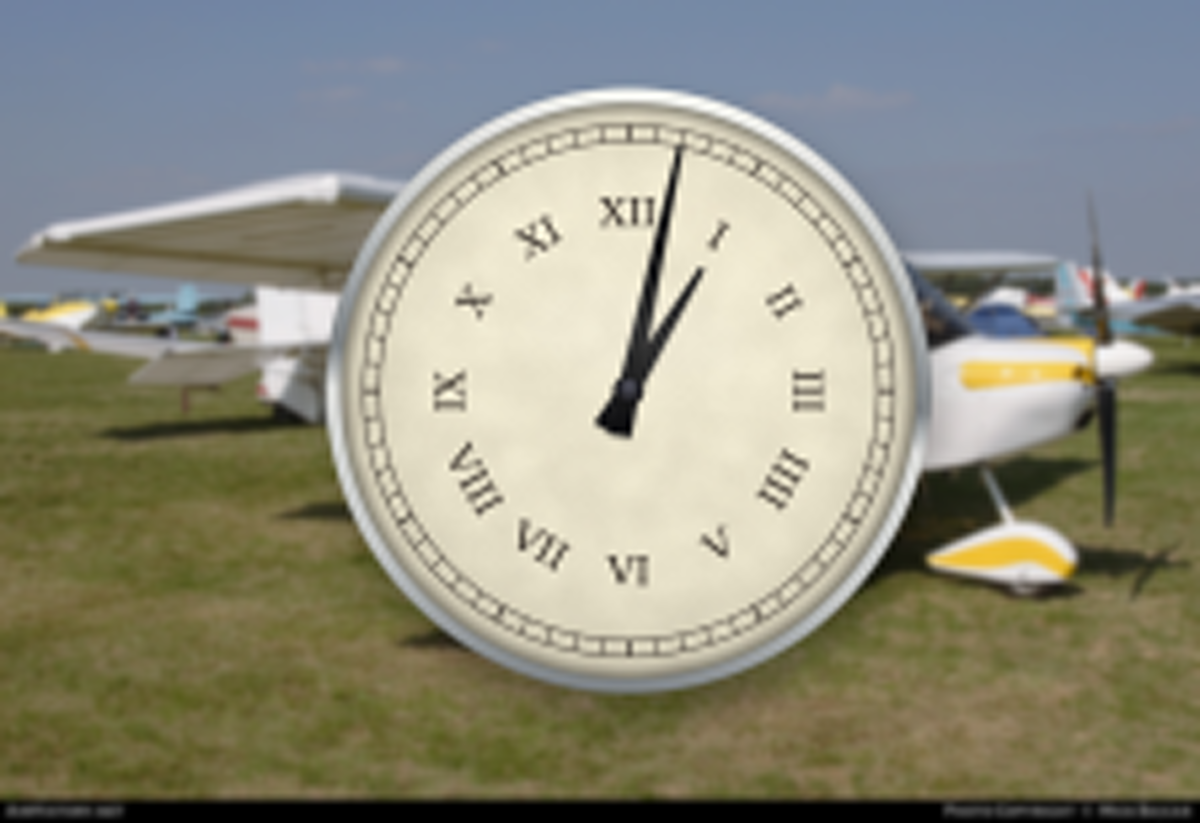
1h02
